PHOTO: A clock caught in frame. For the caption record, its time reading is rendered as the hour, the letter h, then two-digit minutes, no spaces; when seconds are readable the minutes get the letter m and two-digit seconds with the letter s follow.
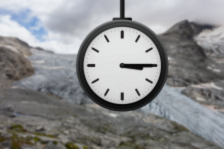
3h15
